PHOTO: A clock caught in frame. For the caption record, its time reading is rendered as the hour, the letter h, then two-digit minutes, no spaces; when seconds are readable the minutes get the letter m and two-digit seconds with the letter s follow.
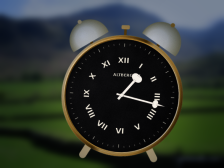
1h17
